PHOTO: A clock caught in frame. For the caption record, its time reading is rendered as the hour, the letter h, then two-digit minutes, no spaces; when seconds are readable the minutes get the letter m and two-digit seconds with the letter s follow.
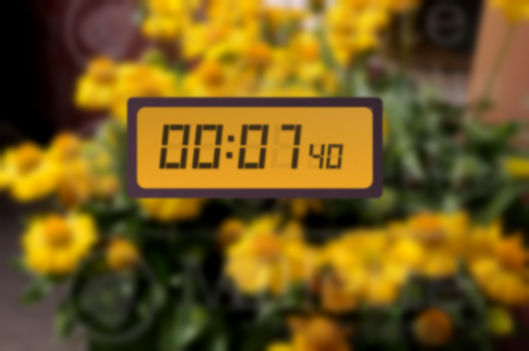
0h07m40s
